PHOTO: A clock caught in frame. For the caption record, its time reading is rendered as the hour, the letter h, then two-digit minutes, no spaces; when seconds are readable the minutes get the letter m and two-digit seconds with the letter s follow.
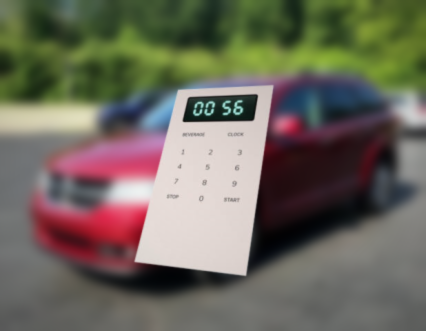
0h56
